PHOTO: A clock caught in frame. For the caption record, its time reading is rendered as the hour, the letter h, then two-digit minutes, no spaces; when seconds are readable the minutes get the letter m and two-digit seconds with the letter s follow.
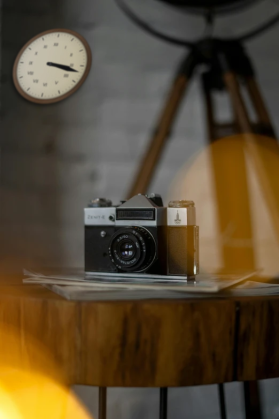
3h17
